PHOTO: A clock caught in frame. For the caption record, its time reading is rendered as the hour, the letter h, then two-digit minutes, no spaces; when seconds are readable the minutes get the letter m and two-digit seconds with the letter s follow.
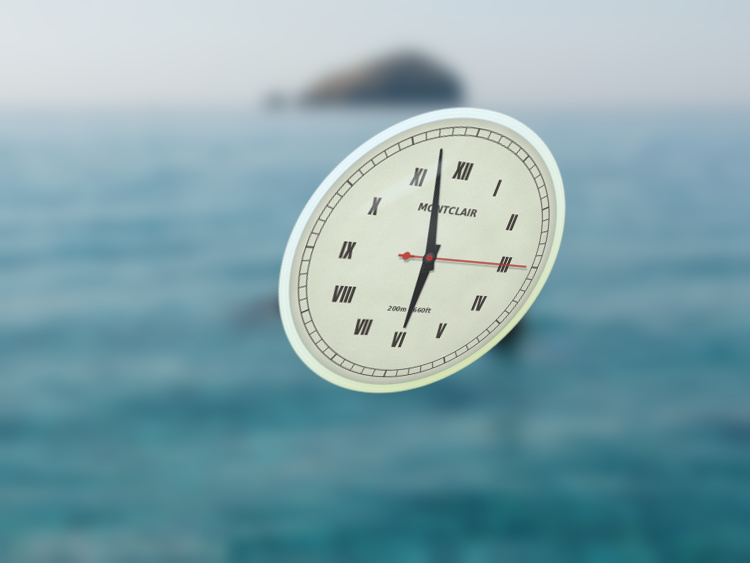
5h57m15s
